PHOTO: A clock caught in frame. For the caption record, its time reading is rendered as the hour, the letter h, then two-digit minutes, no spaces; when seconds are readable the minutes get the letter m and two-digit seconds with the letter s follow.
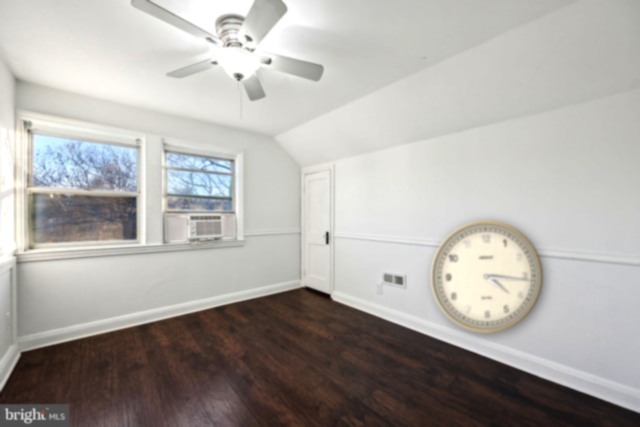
4h16
